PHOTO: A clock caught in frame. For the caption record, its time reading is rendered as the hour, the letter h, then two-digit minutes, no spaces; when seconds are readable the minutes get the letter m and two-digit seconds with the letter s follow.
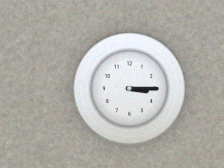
3h15
